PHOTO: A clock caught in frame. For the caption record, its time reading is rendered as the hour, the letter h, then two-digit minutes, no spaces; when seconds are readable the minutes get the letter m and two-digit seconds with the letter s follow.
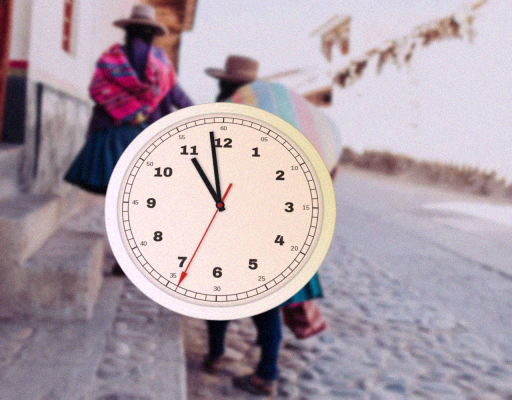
10h58m34s
